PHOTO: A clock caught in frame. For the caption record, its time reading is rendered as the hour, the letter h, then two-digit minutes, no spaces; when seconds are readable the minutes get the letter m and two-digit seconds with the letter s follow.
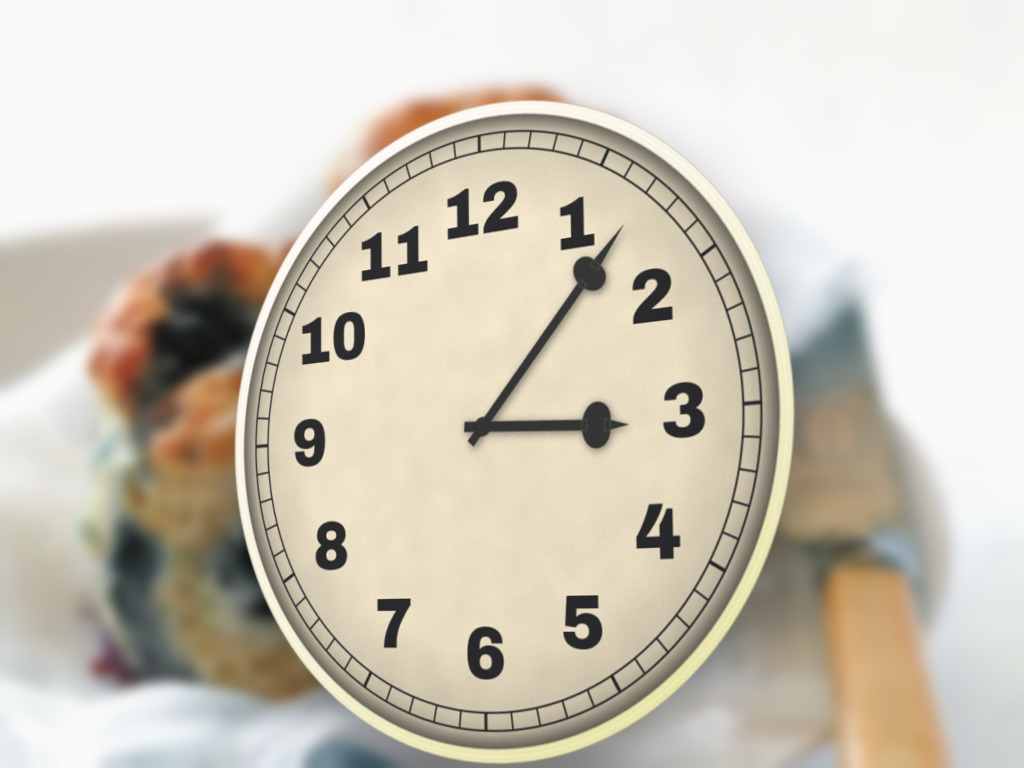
3h07
